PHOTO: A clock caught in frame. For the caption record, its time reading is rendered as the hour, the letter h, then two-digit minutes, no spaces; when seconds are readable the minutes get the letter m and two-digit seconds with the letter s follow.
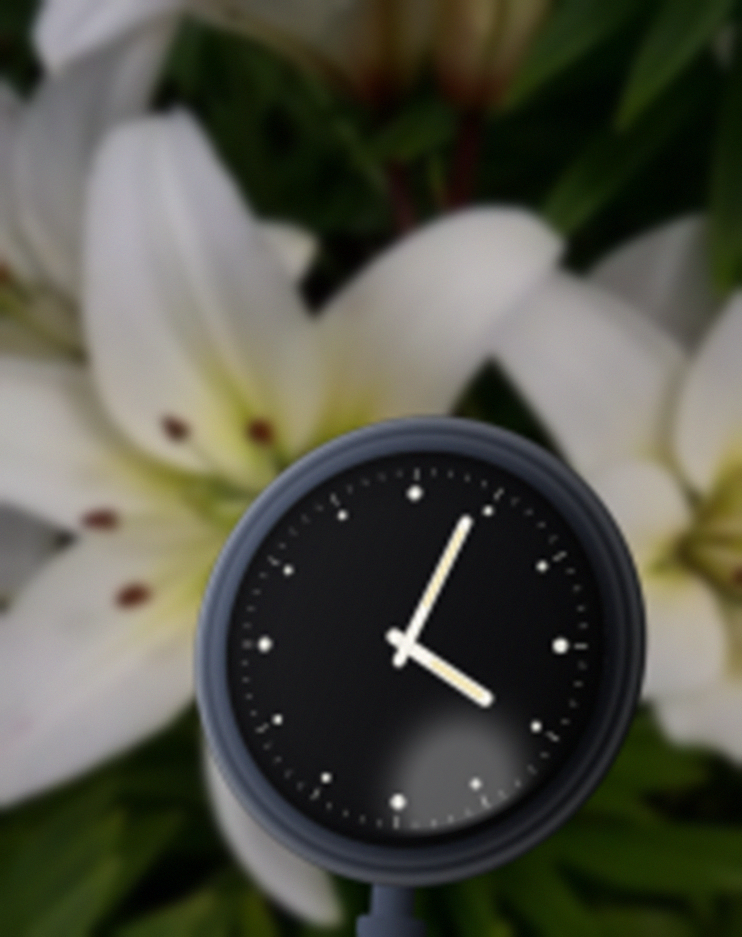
4h04
